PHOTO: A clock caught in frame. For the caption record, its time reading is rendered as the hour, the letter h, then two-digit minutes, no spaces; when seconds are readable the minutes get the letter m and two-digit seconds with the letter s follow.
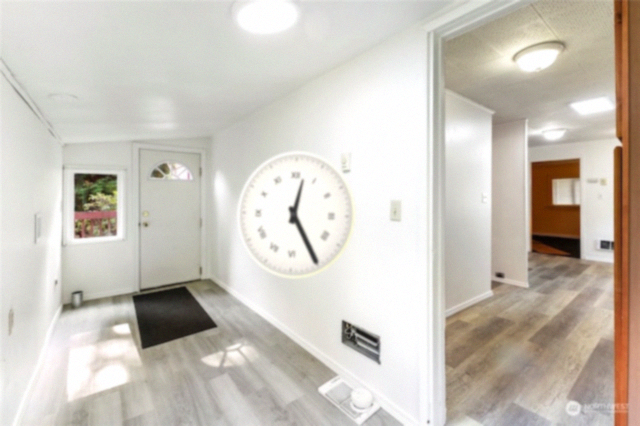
12h25
